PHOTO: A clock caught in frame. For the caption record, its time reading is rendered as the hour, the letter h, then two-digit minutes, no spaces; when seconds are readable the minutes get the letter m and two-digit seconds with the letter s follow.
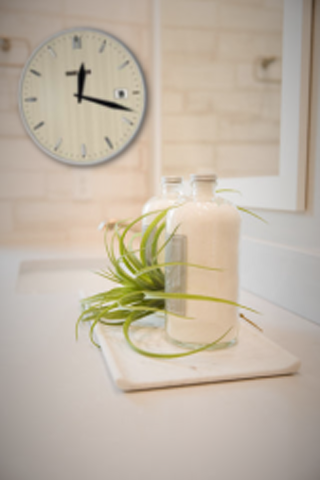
12h18
